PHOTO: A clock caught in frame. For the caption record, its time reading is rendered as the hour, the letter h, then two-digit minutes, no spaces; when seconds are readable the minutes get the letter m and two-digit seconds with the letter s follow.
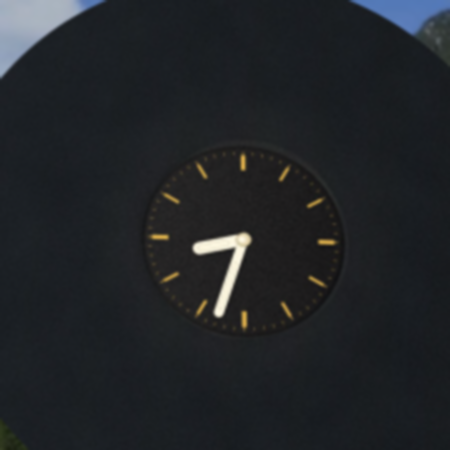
8h33
